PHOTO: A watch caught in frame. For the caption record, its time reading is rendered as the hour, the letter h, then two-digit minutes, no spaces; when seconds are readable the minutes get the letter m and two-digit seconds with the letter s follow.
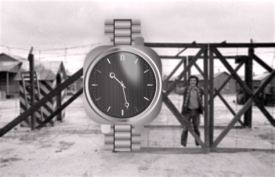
10h28
